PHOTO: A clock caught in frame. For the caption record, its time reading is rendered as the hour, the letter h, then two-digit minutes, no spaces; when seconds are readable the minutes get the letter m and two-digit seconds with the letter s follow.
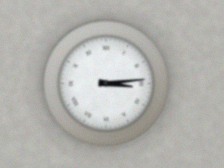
3h14
